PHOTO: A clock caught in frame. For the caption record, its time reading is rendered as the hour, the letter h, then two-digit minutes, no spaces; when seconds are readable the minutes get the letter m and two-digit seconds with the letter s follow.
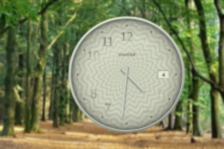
4h31
